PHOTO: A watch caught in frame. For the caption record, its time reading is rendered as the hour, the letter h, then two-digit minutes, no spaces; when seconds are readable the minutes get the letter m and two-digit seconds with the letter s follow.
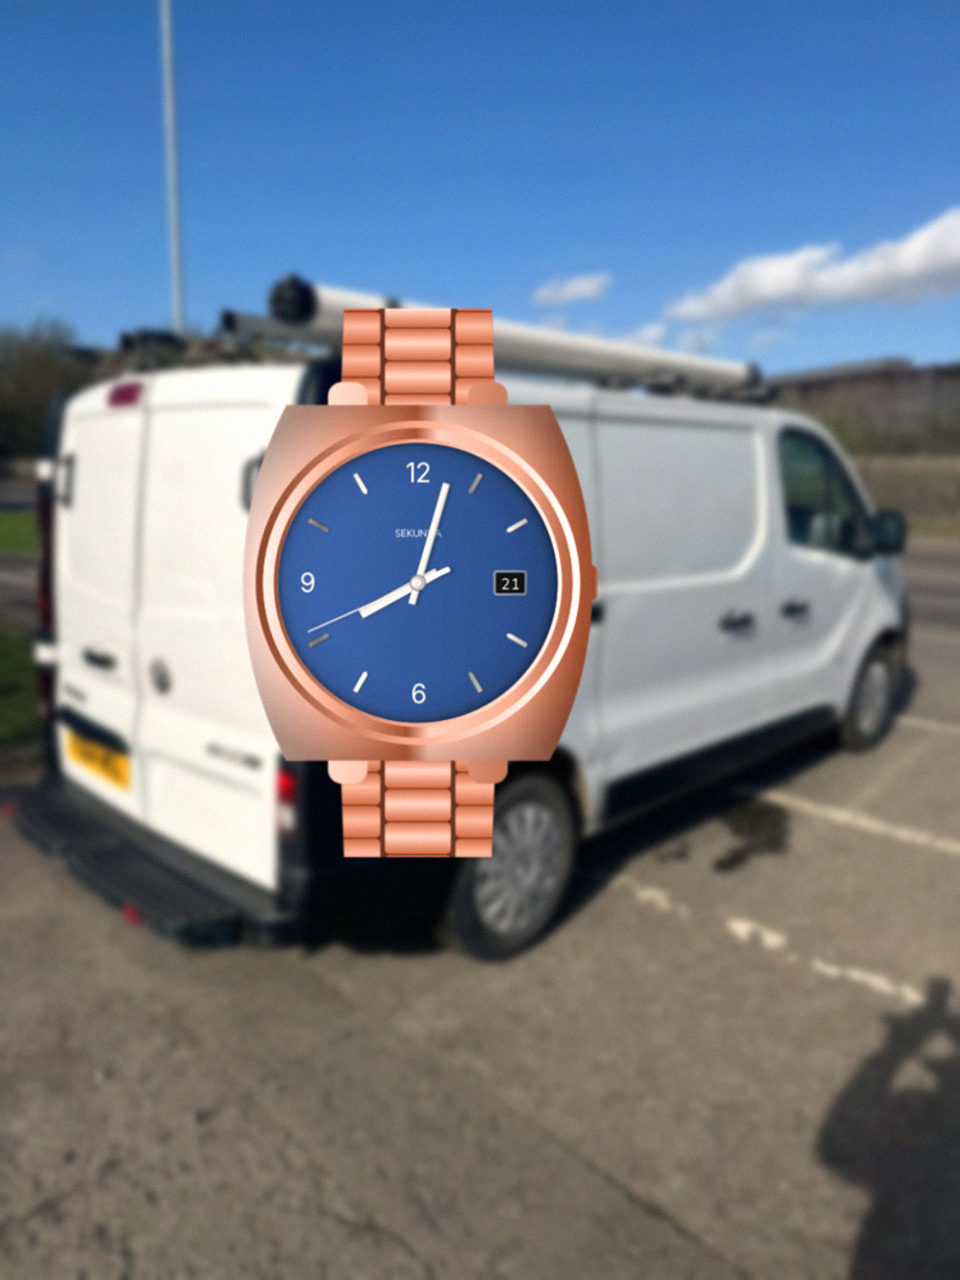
8h02m41s
